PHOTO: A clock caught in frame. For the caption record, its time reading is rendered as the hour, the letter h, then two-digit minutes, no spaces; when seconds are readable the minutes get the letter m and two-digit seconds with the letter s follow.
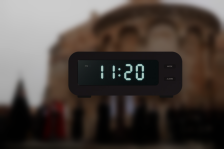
11h20
